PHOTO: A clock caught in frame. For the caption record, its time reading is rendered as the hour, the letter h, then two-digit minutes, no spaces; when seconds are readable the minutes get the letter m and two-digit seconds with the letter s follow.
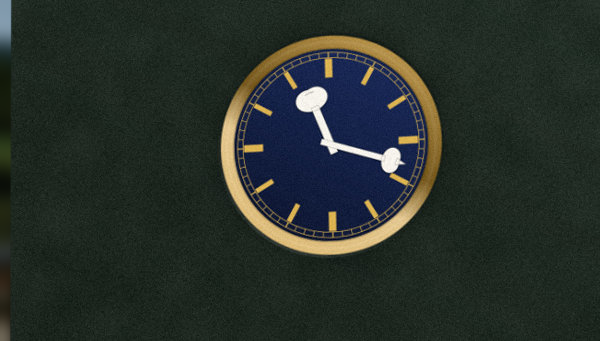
11h18
